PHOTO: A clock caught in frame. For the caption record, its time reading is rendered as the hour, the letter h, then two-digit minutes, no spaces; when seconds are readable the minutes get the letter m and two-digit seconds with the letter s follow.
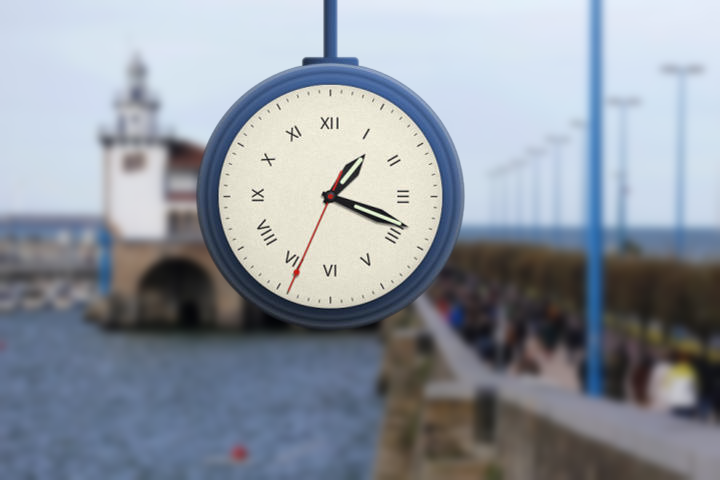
1h18m34s
